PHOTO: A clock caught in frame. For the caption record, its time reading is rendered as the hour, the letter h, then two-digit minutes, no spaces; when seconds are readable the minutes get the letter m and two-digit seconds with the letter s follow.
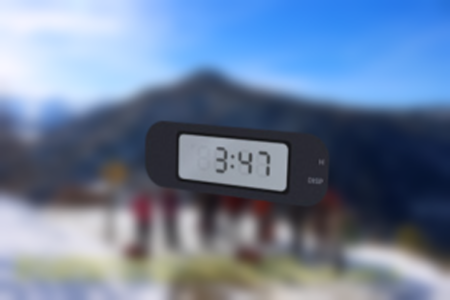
3h47
